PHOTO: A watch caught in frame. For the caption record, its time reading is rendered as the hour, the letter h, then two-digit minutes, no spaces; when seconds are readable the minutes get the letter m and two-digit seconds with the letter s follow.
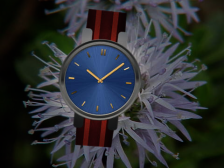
10h08
